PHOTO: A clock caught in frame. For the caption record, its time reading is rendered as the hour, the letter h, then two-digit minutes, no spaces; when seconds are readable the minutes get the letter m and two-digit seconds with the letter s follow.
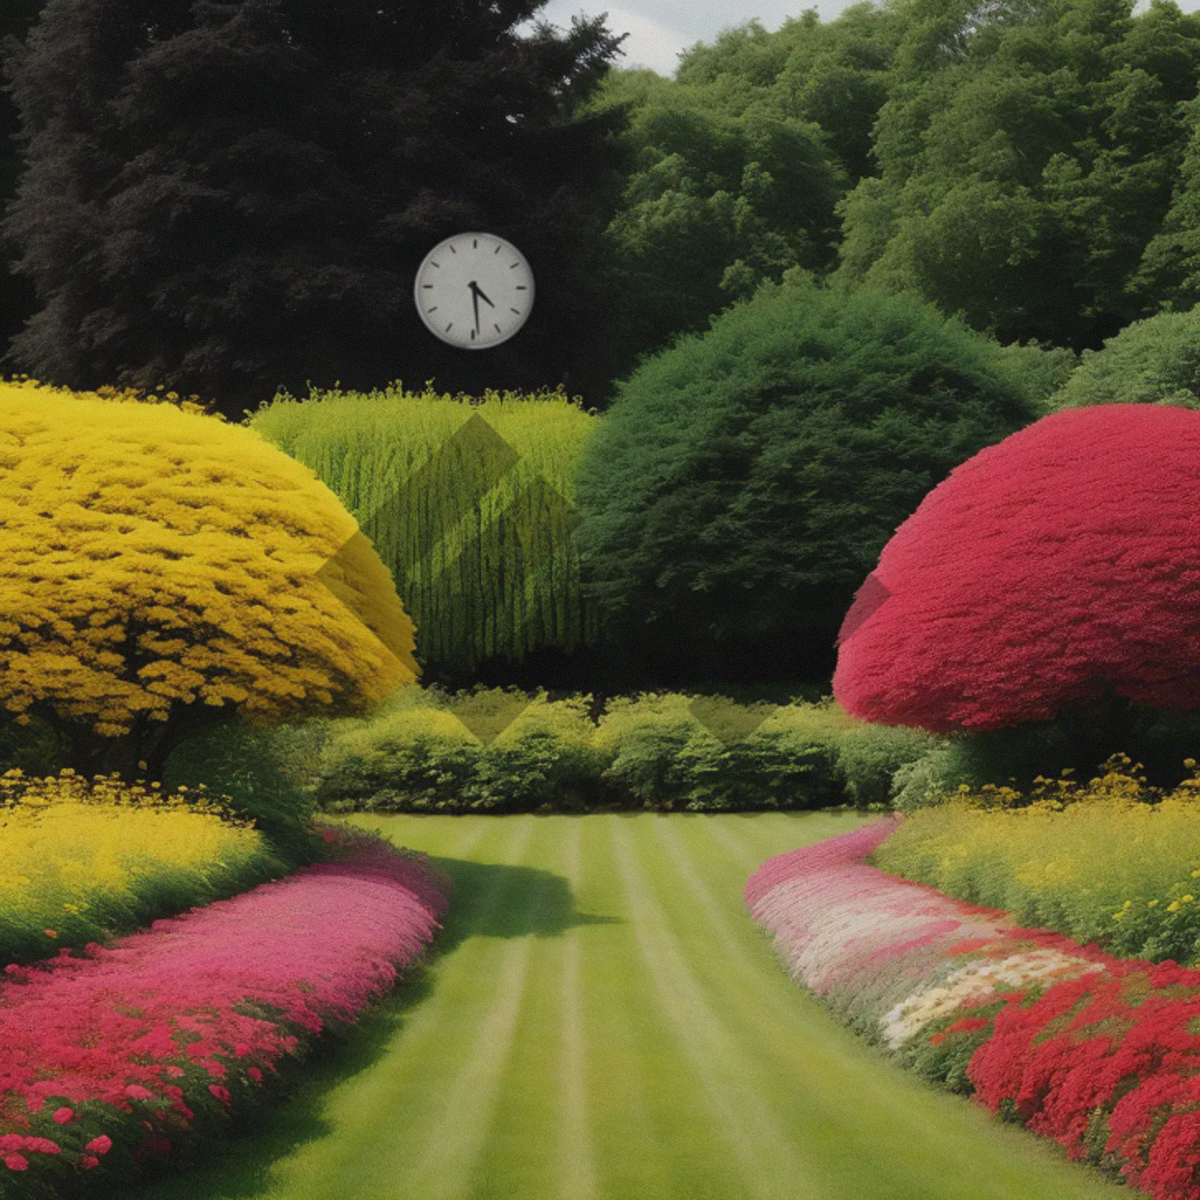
4h29
